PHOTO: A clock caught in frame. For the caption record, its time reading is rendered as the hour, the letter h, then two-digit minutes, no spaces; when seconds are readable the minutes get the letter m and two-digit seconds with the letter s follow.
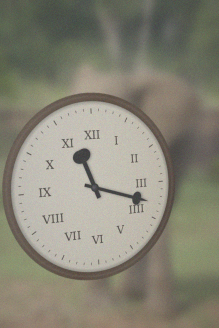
11h18
